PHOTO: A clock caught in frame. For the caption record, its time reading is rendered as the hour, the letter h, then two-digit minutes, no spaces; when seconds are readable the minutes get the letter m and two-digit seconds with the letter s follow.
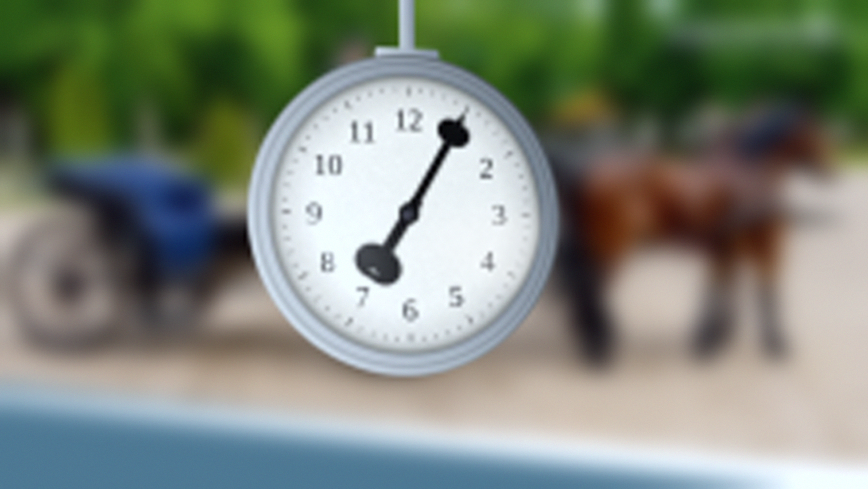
7h05
